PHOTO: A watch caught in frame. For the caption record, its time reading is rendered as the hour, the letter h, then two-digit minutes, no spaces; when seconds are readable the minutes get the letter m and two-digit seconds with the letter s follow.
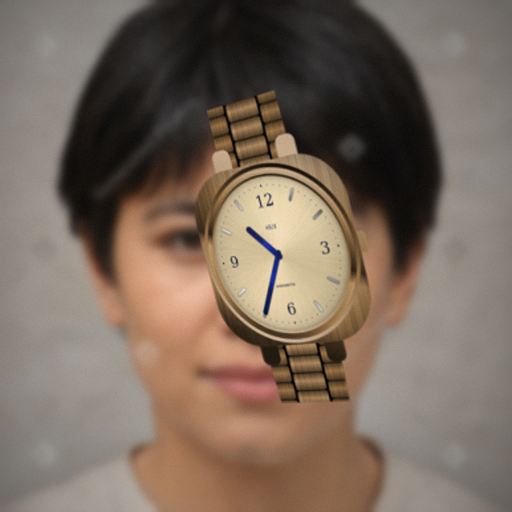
10h35
